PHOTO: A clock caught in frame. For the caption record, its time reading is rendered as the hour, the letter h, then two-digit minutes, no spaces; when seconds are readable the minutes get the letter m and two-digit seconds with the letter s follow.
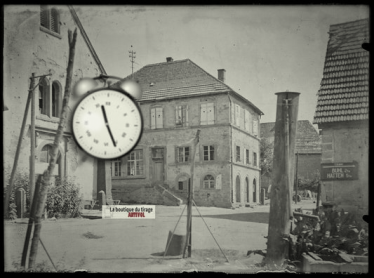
11h26
